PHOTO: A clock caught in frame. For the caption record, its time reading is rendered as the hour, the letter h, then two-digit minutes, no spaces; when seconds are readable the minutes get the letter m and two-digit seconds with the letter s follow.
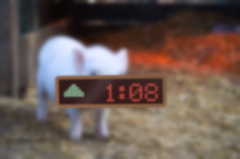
1h08
